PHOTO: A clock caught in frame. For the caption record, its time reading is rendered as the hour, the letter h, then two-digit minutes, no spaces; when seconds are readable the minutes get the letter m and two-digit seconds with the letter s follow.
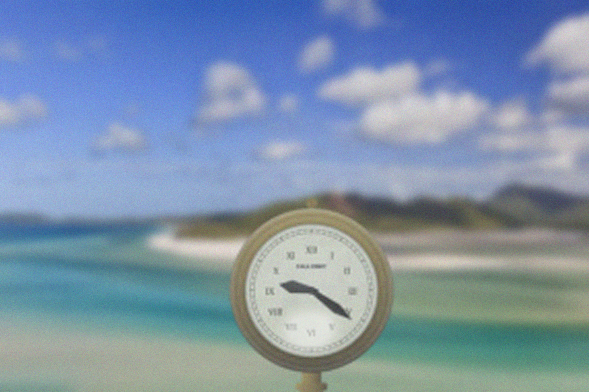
9h21
